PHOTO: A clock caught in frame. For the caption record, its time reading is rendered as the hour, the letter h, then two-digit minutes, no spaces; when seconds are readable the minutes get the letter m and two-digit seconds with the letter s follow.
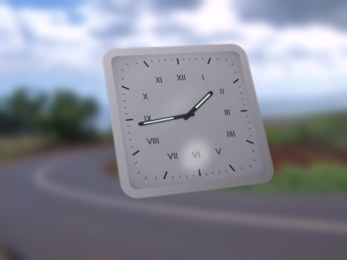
1h44
